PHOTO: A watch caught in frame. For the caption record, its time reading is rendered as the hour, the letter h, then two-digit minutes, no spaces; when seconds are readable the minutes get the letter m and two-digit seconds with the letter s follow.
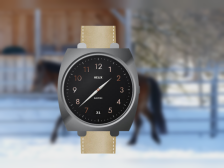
1h38
